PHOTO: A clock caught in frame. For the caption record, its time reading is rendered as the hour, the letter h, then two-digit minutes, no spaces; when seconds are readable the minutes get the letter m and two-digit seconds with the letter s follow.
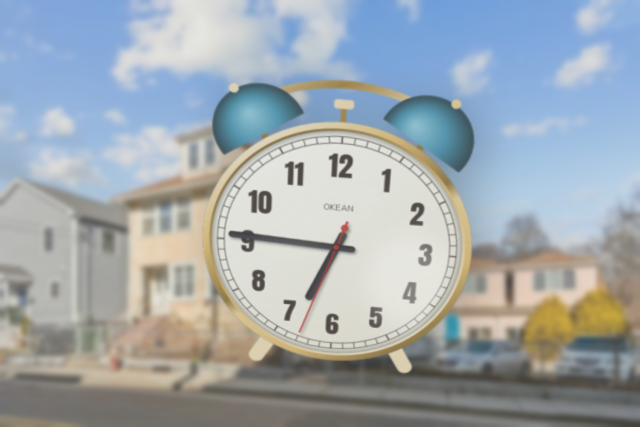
6h45m33s
